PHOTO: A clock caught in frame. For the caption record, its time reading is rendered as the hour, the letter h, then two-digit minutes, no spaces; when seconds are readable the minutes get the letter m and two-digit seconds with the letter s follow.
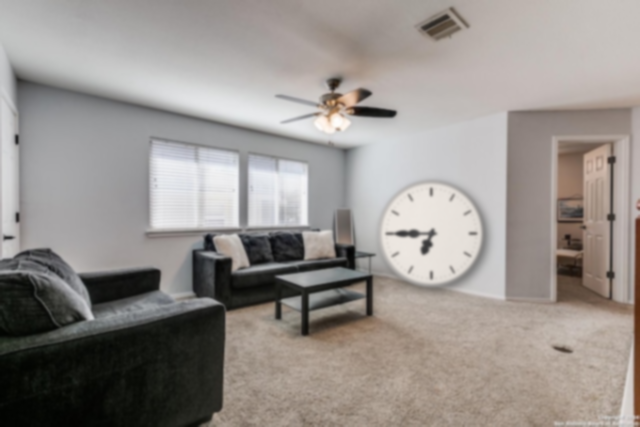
6h45
